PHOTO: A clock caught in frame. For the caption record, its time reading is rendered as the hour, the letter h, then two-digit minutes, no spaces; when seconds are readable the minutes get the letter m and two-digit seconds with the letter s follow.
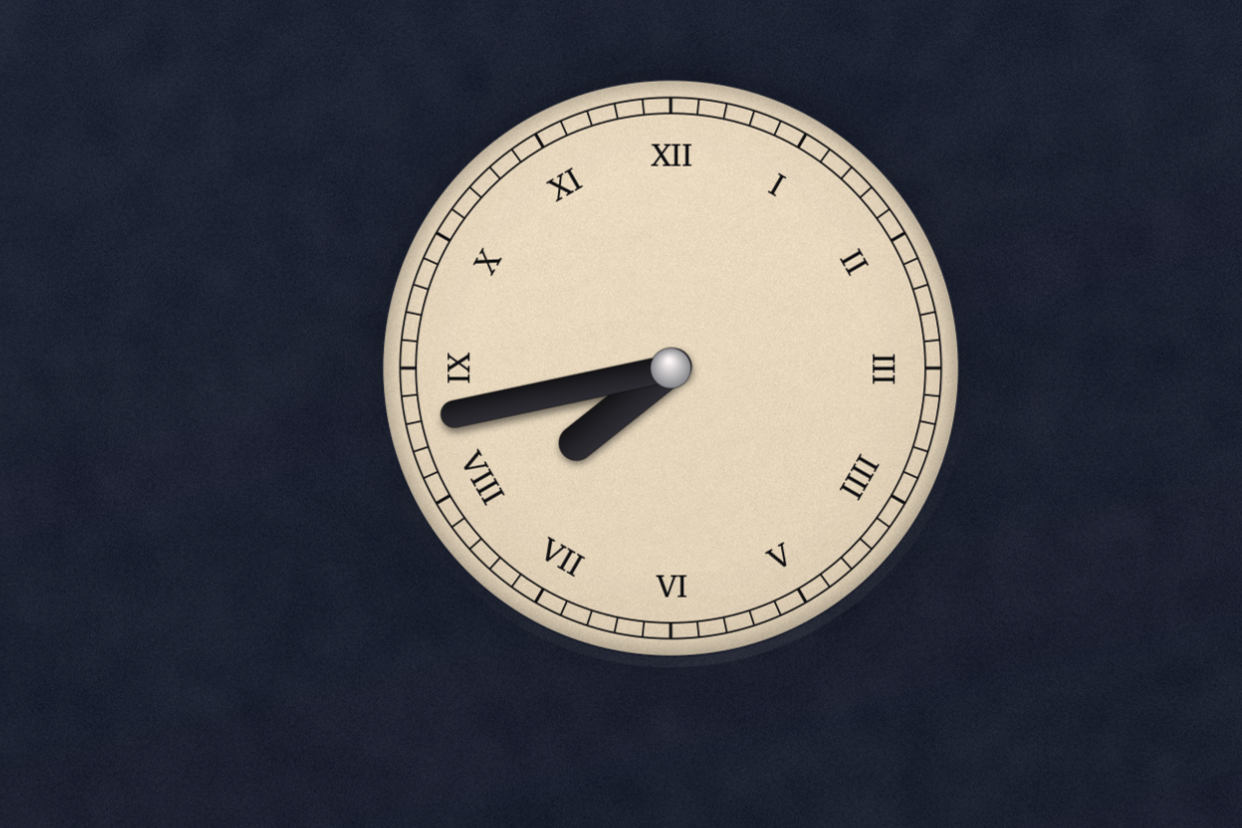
7h43
